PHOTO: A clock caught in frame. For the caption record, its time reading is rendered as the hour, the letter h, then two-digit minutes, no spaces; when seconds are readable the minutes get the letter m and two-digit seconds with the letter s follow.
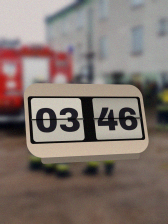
3h46
